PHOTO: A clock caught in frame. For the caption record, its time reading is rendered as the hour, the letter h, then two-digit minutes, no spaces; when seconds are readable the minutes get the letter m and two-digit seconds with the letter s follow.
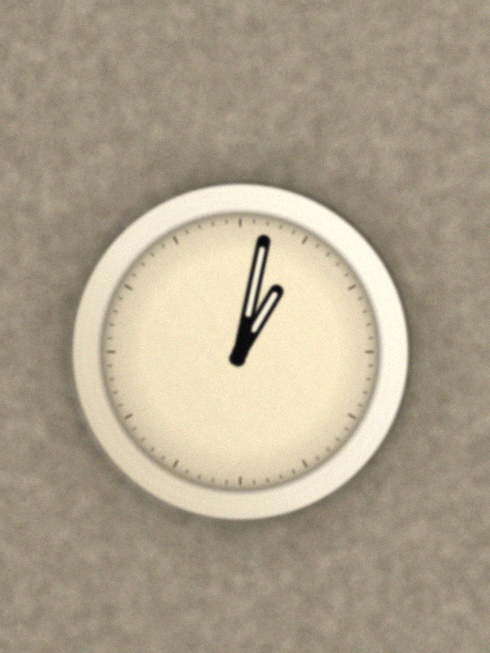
1h02
